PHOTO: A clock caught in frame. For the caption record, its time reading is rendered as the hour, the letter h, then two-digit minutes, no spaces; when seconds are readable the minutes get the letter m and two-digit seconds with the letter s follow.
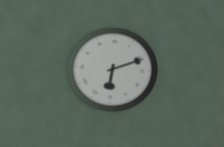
6h11
